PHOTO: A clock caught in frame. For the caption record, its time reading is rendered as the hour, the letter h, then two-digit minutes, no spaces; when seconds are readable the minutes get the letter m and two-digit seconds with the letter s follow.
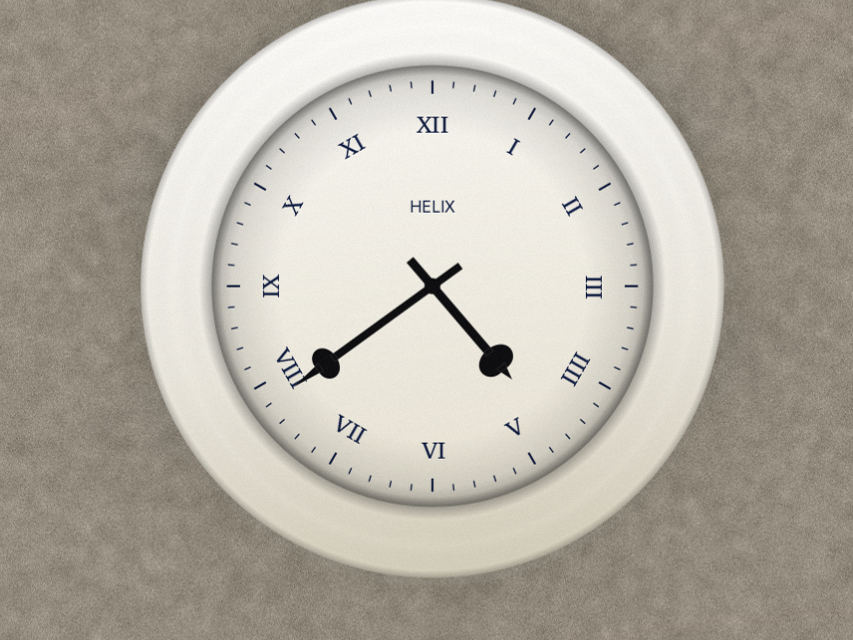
4h39
